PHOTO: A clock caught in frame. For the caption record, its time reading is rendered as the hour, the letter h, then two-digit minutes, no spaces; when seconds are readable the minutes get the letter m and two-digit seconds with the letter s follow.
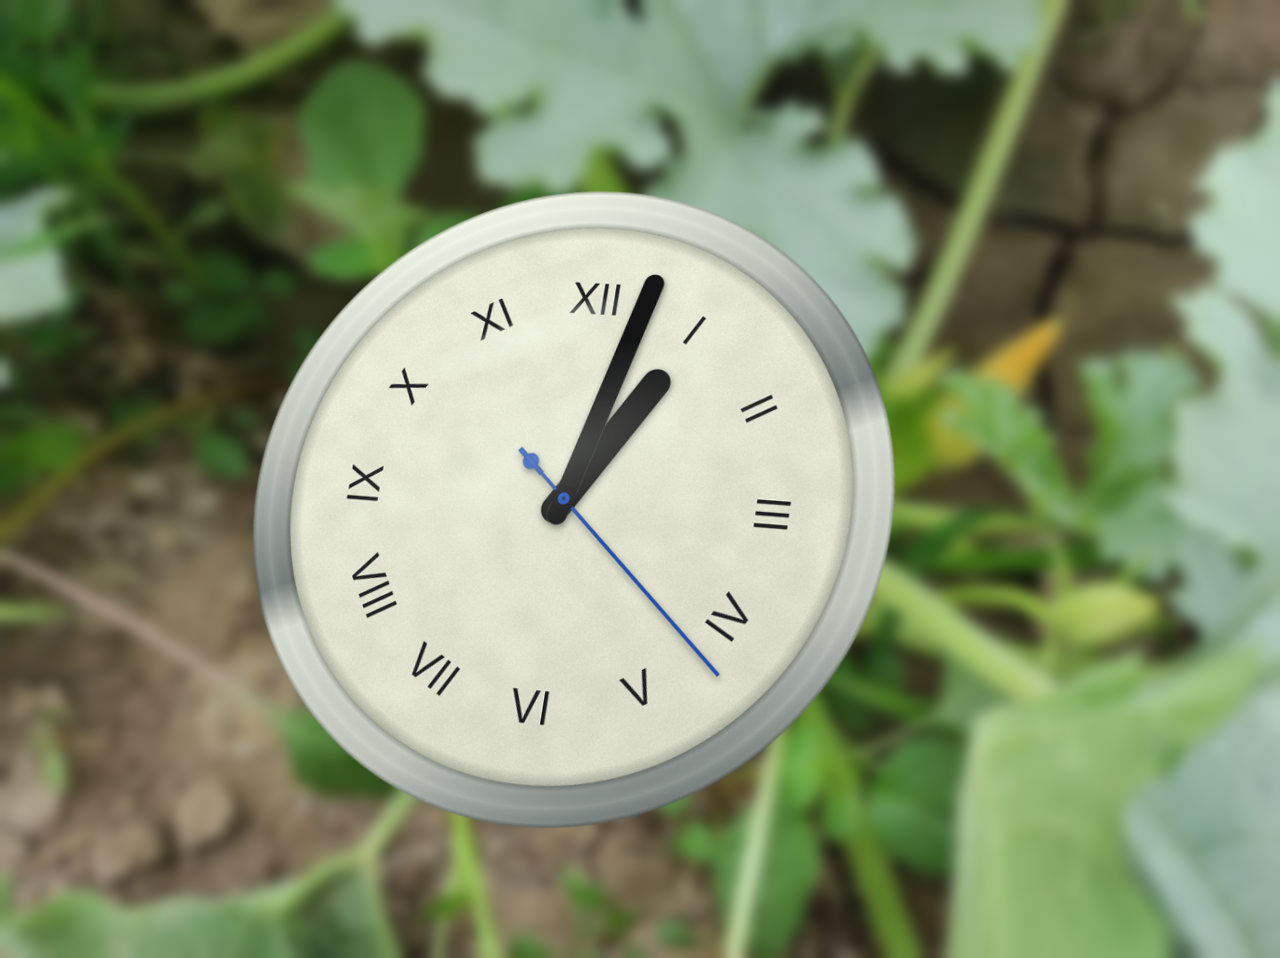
1h02m22s
